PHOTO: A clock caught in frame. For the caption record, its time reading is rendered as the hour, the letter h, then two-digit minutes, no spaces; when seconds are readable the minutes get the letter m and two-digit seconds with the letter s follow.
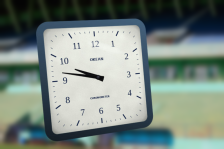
9h47
